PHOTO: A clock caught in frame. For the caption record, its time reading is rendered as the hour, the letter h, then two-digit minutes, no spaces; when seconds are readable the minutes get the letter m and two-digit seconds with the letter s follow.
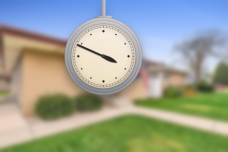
3h49
